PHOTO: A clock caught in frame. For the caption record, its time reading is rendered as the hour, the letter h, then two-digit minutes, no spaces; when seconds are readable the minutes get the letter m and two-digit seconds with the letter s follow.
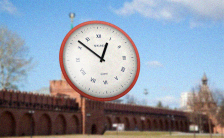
12h52
